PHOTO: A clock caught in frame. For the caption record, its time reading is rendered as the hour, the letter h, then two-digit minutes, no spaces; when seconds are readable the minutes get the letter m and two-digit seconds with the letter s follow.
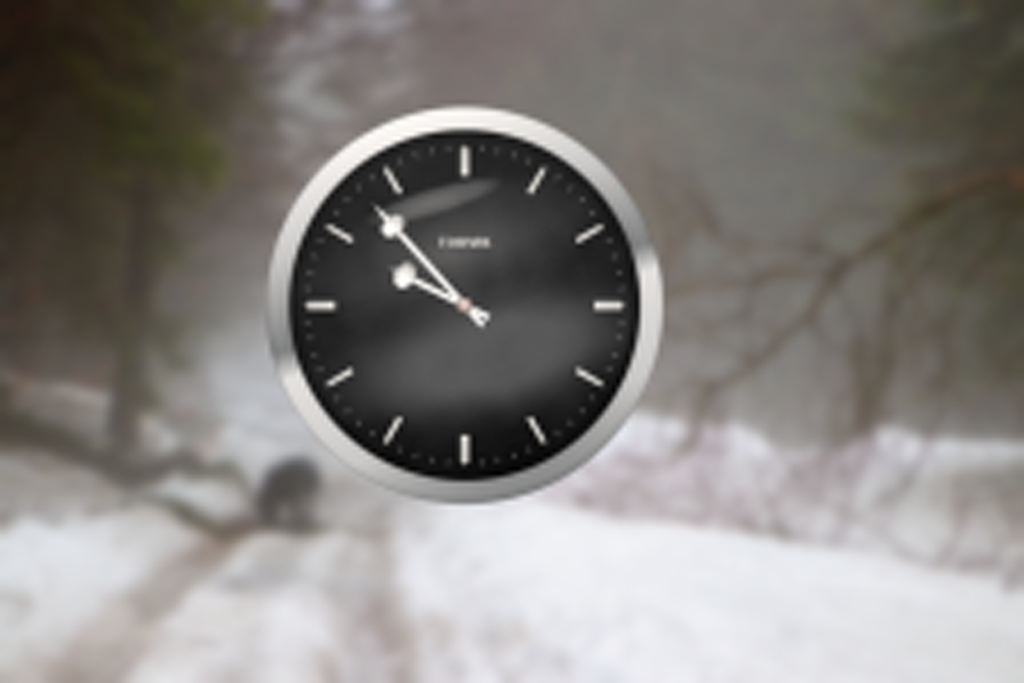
9h53
